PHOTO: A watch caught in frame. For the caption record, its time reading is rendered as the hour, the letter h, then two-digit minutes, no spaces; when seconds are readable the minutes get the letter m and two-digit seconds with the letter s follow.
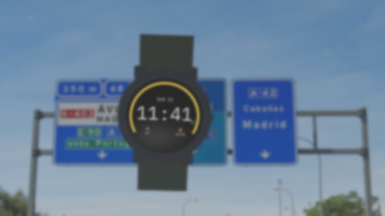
11h41
